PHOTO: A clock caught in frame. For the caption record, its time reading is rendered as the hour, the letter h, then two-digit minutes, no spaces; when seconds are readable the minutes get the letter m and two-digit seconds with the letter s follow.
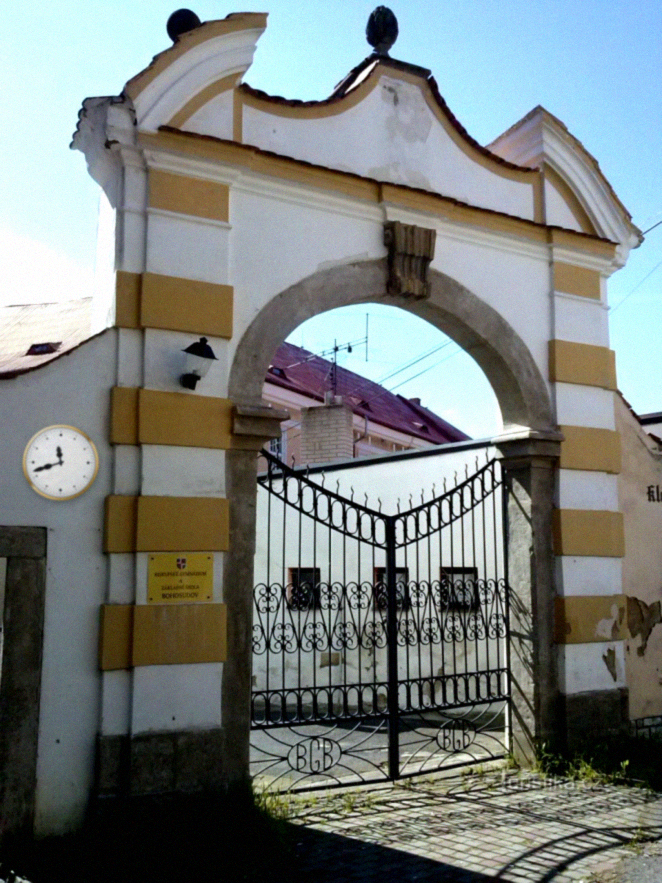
11h42
